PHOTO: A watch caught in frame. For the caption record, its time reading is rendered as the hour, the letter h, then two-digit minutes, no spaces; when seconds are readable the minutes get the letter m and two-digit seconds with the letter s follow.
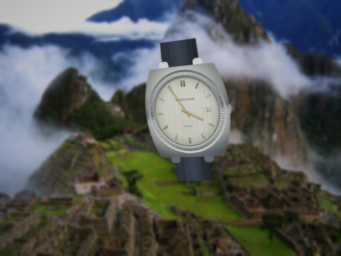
3h55
